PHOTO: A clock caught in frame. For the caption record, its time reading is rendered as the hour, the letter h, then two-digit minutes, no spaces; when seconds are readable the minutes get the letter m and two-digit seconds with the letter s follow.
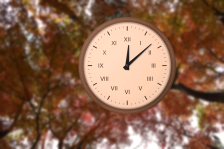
12h08
